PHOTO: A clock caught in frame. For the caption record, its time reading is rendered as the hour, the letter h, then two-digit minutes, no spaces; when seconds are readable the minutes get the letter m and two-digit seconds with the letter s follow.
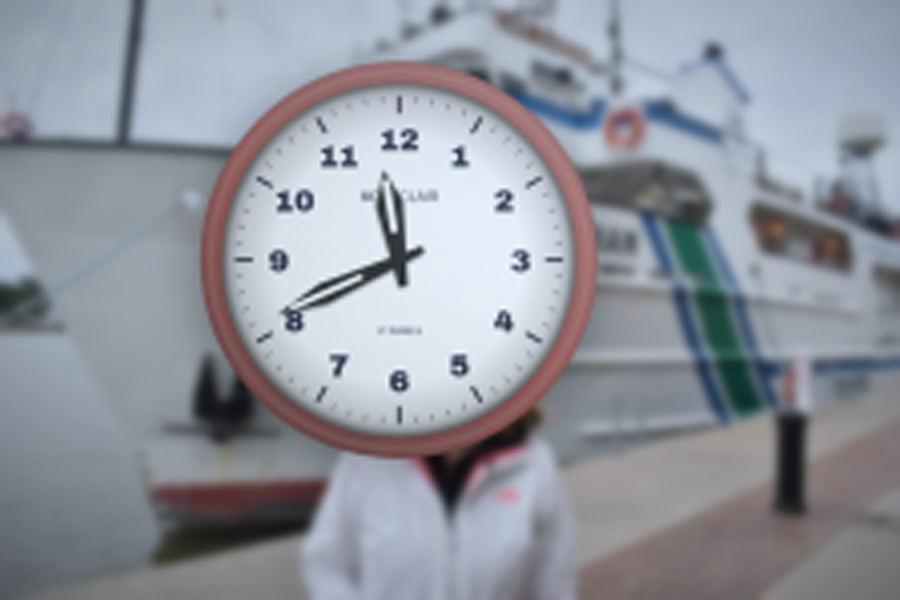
11h41
